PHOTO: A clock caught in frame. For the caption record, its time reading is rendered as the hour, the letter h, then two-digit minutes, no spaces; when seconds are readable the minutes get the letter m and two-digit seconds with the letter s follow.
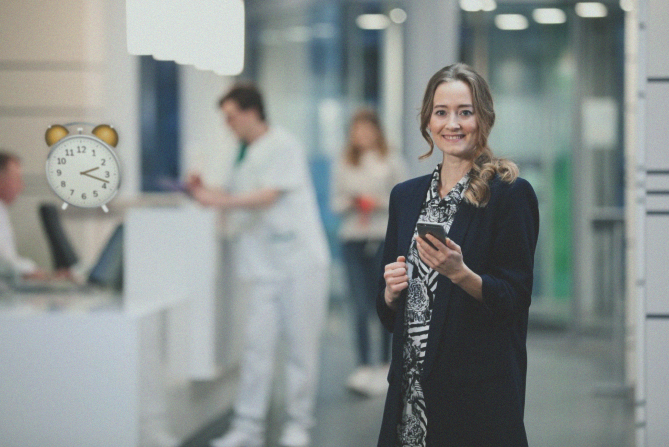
2h18
